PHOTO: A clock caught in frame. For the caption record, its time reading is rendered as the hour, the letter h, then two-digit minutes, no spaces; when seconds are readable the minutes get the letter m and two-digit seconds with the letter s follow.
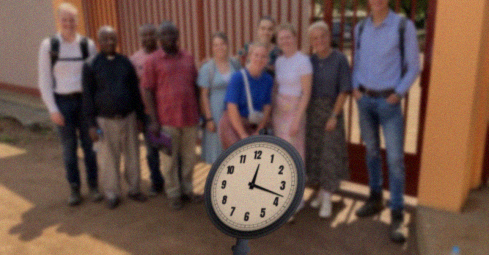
12h18
